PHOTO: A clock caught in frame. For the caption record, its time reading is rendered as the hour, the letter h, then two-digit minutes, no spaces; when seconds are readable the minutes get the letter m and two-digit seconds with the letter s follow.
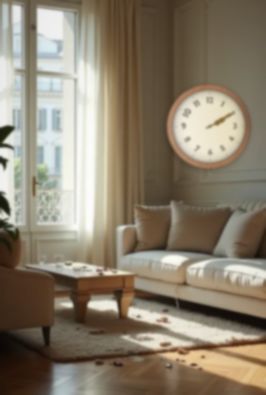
2h10
